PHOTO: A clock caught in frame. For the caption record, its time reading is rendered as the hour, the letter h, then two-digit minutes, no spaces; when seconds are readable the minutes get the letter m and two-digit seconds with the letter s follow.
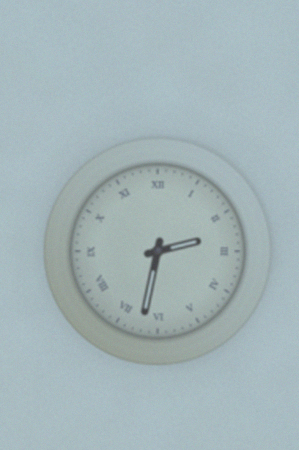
2h32
